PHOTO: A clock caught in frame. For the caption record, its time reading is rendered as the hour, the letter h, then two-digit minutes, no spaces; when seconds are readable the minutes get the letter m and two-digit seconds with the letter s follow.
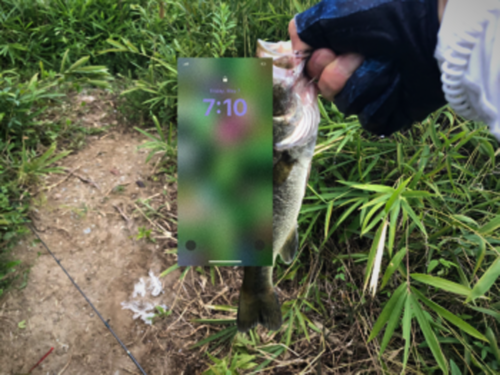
7h10
